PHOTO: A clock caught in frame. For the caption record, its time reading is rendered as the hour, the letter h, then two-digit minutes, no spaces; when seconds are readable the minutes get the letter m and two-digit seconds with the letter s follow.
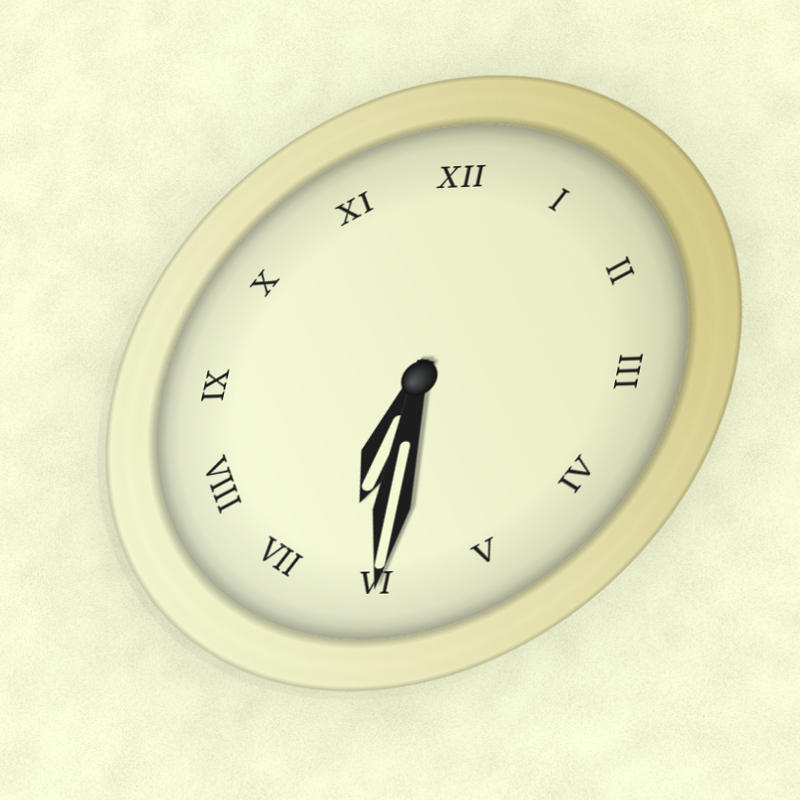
6h30
